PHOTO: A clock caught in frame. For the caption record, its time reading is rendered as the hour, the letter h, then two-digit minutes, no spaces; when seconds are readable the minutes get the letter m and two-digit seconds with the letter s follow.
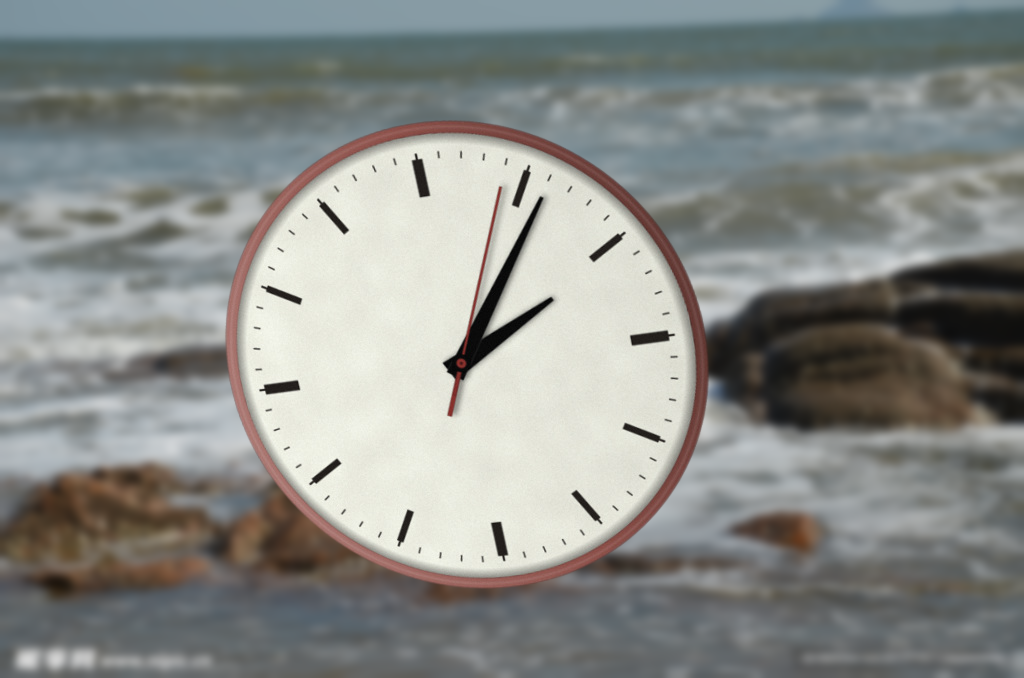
2h06m04s
